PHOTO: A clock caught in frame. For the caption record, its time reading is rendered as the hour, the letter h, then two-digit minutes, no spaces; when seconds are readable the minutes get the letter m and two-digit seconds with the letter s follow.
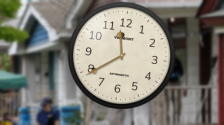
11h39
